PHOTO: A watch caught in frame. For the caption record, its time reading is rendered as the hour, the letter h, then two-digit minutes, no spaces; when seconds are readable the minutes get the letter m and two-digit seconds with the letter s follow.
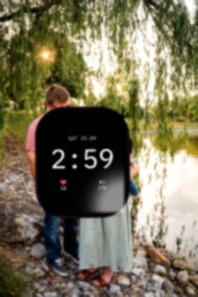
2h59
